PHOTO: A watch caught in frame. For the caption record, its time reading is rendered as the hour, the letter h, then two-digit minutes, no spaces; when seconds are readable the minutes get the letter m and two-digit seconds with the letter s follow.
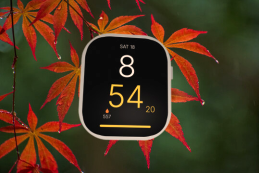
8h54m20s
